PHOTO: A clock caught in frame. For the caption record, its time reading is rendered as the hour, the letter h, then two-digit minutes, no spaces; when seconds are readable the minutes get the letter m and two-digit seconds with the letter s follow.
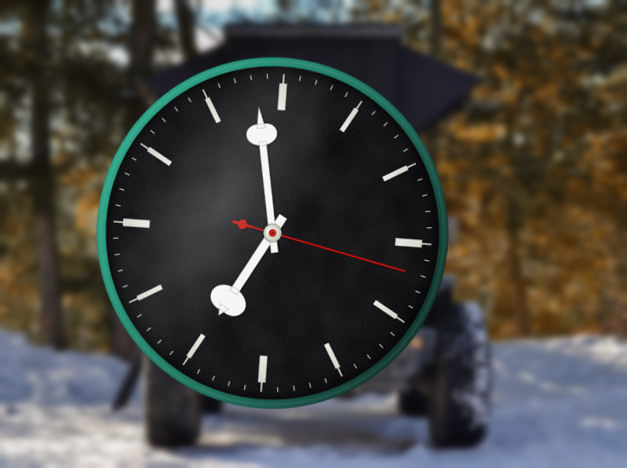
6h58m17s
